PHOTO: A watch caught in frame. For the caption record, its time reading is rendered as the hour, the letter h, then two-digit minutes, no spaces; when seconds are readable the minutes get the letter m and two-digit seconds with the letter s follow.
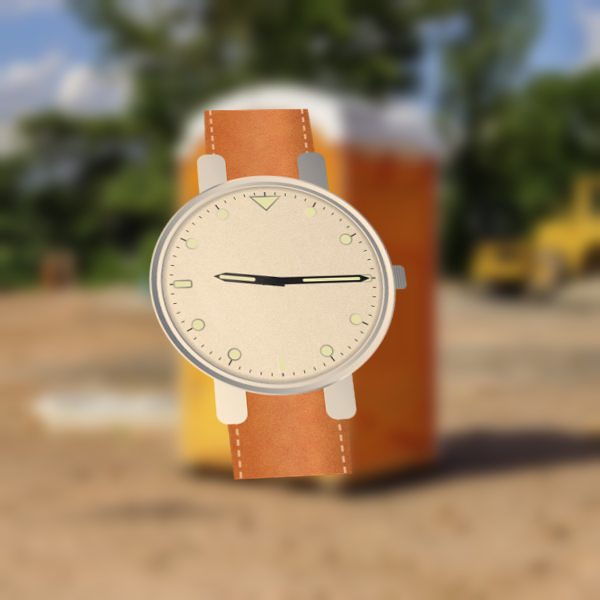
9h15
